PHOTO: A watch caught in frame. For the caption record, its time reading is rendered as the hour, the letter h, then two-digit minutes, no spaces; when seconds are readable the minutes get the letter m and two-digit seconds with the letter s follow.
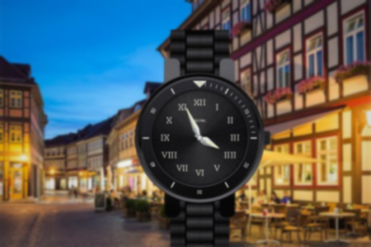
3h56
